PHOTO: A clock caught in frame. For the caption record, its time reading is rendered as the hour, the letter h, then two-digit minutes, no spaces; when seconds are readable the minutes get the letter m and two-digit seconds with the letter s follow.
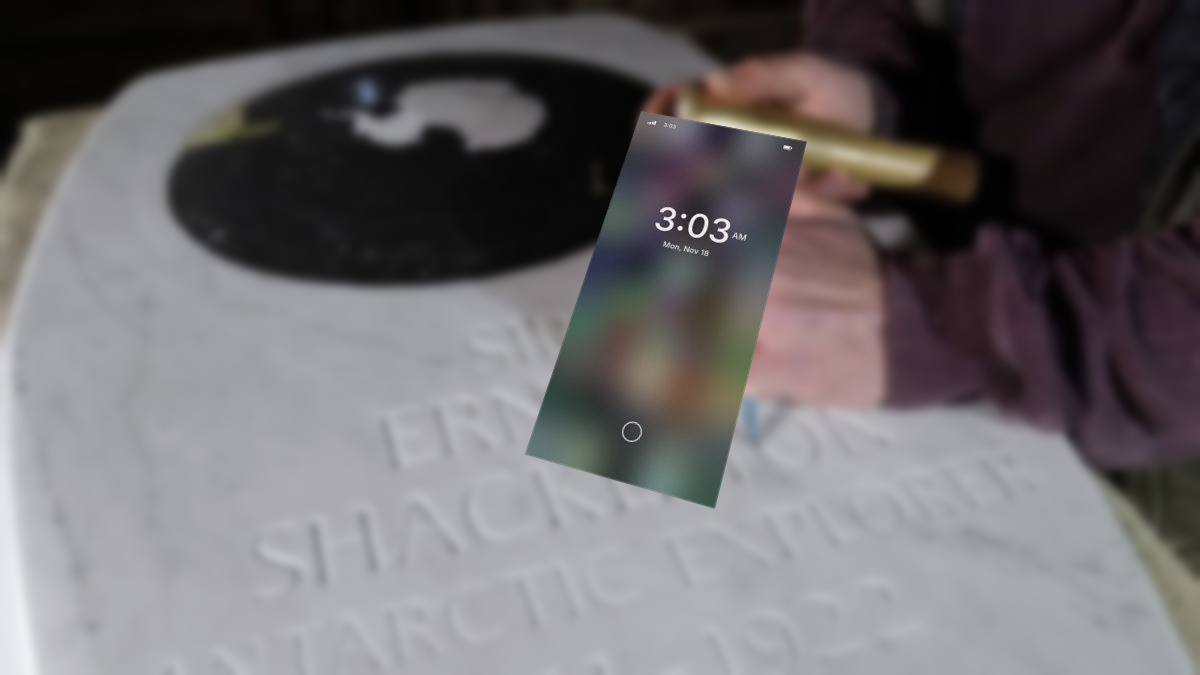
3h03
